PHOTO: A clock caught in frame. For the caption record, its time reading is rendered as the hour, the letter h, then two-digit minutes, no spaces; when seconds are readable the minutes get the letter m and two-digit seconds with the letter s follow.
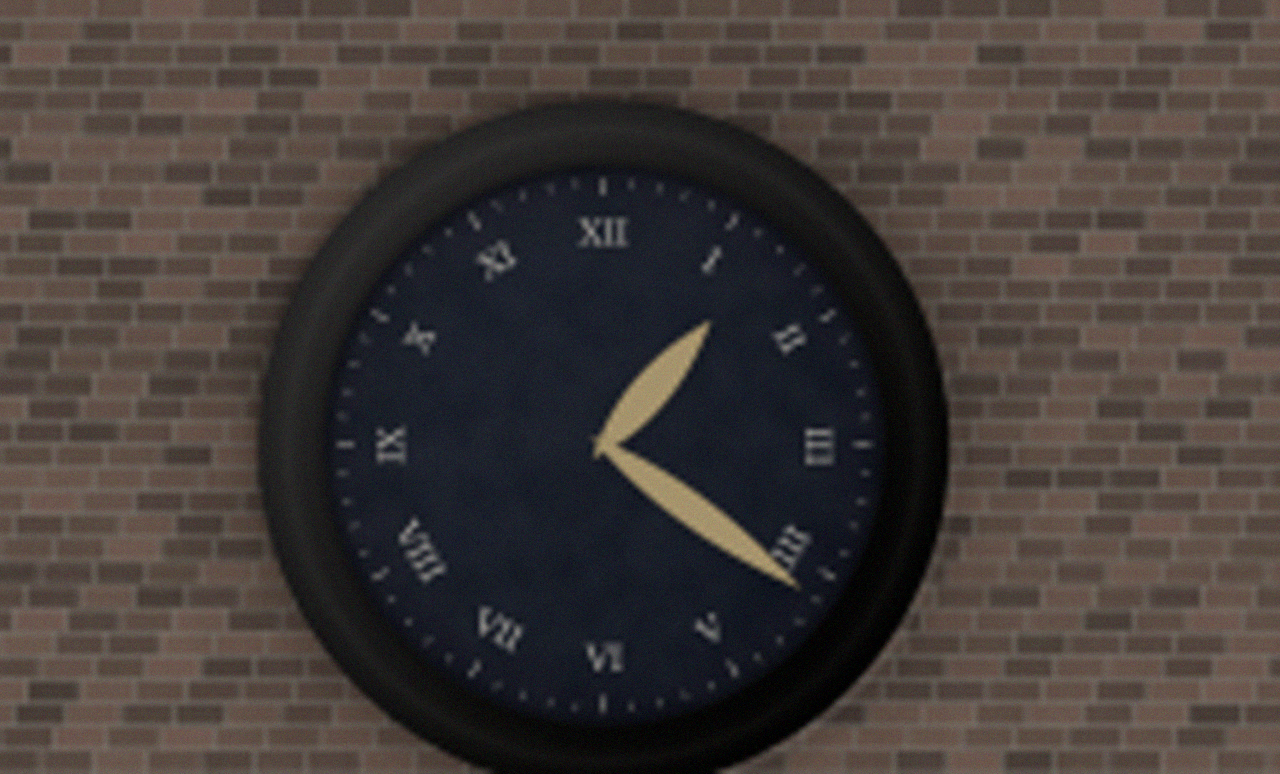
1h21
